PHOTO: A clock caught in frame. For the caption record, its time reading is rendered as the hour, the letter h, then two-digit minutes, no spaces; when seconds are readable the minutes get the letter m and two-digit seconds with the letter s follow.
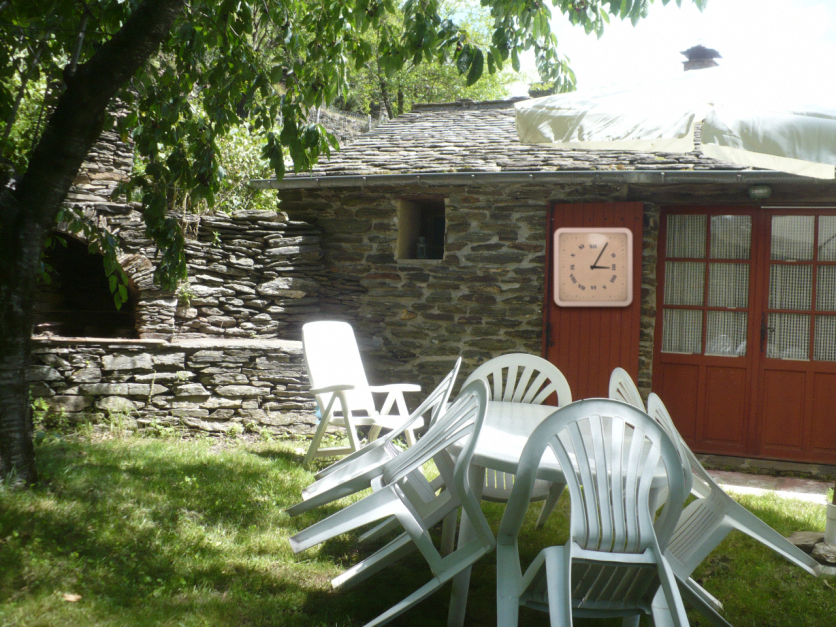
3h05
